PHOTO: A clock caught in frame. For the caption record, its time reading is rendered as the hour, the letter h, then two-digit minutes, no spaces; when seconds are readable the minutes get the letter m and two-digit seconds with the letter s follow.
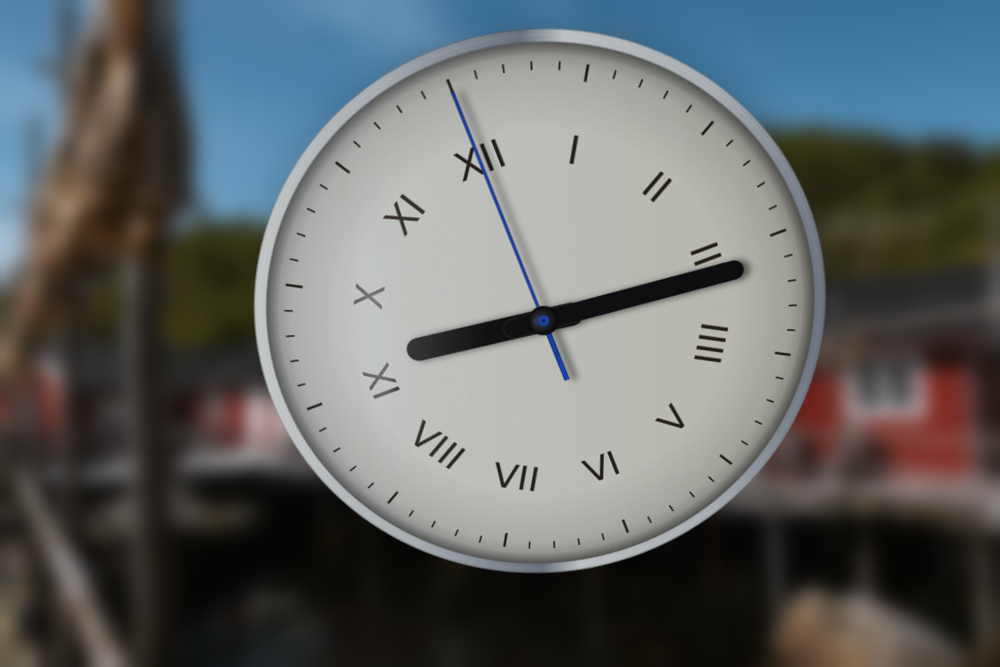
9h16m00s
